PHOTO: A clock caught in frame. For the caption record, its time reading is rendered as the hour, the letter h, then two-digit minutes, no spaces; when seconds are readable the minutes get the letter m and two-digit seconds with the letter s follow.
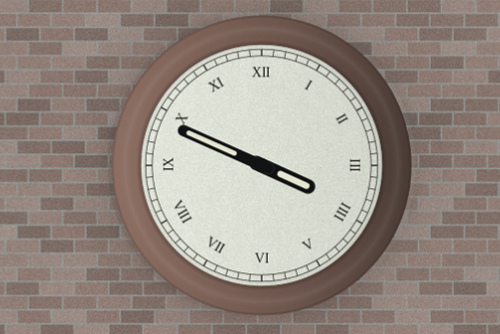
3h49
